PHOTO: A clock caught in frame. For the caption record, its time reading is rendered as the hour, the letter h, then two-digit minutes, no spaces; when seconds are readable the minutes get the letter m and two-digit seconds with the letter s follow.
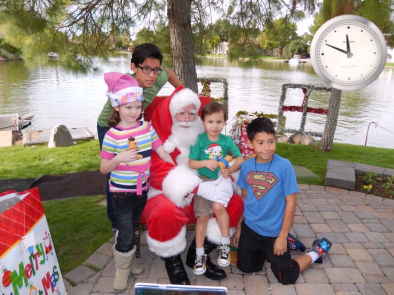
11h49
